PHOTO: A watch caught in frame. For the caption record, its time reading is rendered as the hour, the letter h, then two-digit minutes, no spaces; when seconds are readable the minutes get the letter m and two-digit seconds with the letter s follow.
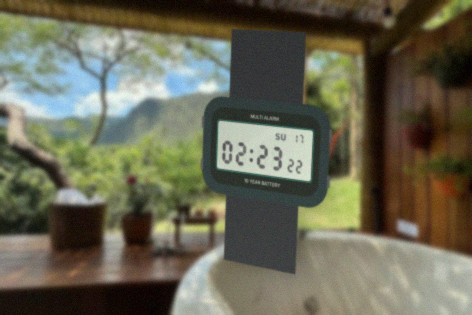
2h23m22s
